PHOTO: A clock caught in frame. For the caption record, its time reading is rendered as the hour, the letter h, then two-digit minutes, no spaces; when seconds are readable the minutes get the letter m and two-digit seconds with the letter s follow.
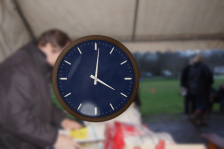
4h01
